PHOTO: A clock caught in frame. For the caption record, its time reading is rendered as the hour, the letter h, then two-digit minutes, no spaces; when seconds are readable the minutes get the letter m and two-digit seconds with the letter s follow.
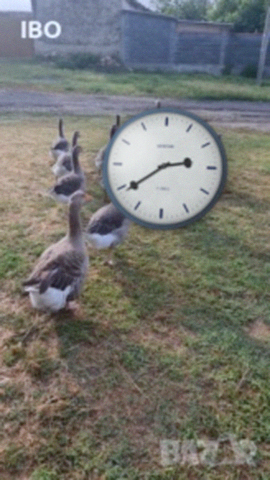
2h39
